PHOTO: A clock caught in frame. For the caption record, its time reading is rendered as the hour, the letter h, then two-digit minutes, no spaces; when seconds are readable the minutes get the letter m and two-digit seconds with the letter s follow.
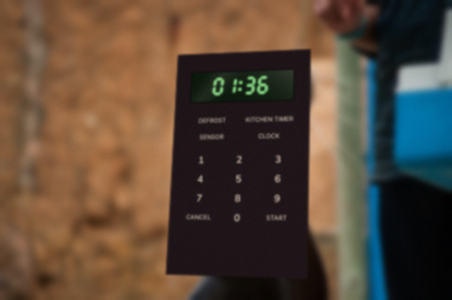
1h36
